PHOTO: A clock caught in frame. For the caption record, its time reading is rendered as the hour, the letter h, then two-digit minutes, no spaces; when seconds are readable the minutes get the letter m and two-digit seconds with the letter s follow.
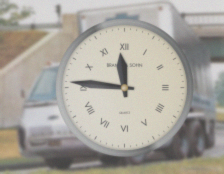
11h46
